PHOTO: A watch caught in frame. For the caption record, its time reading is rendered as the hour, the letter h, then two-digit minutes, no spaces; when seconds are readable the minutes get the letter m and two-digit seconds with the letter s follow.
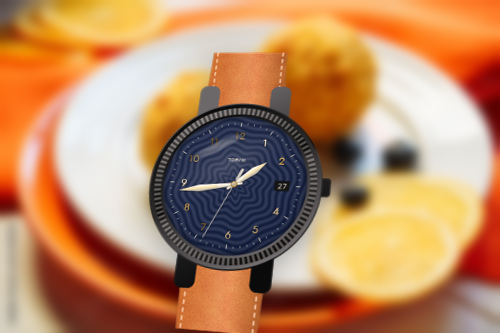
1h43m34s
